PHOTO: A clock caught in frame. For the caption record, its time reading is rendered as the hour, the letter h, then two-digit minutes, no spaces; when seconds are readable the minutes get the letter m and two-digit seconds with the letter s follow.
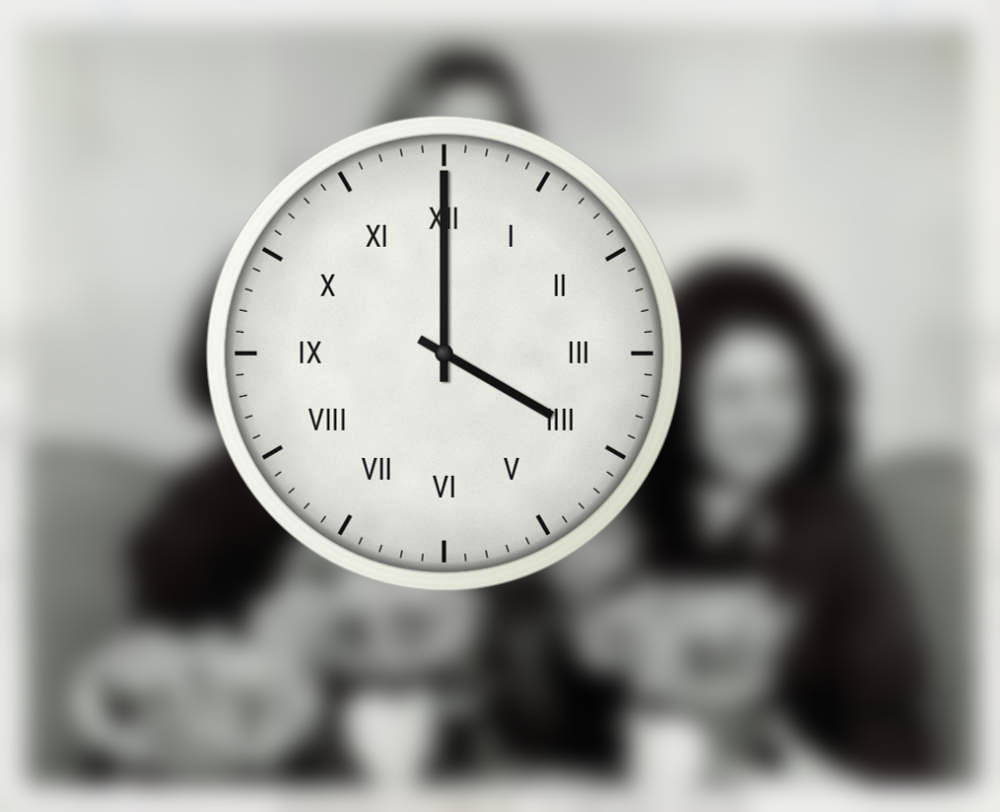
4h00
